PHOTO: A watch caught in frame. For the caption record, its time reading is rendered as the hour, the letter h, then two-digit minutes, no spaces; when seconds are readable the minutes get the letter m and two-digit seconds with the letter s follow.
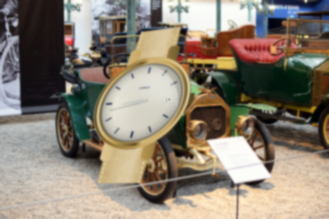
8h43
